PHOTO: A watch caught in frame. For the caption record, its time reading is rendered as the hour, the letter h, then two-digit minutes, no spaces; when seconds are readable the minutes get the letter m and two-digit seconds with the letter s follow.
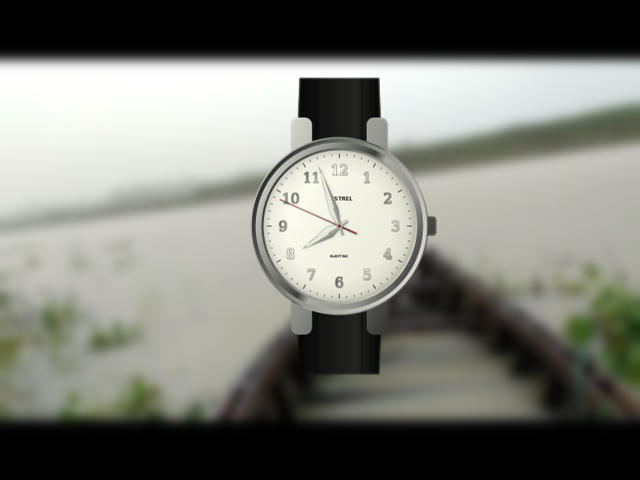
7h56m49s
